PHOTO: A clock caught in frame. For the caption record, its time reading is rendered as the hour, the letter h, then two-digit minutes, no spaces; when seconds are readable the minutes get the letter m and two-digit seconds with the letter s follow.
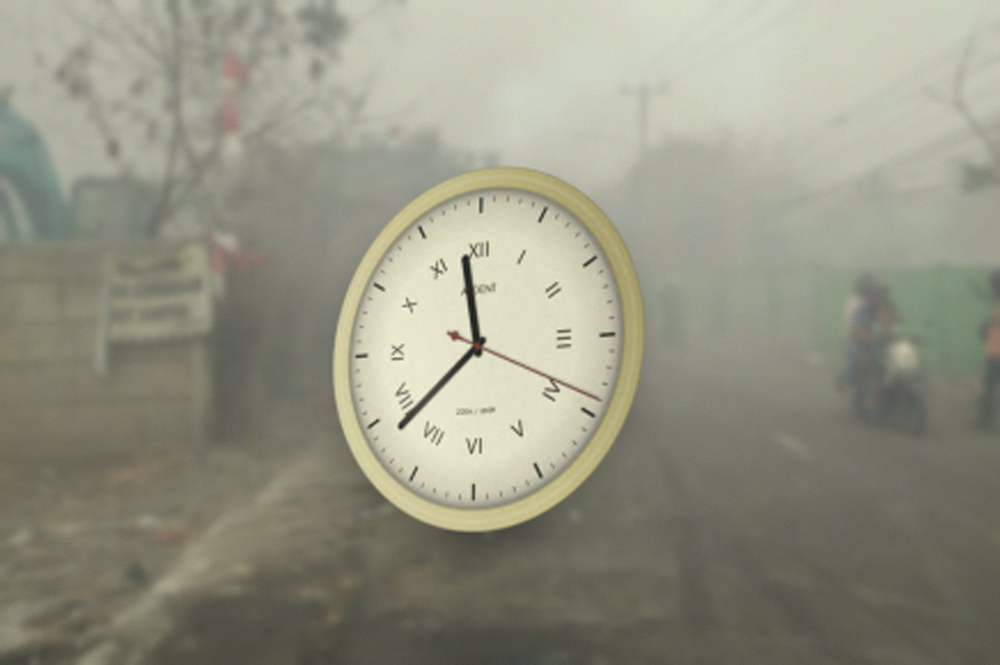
11h38m19s
